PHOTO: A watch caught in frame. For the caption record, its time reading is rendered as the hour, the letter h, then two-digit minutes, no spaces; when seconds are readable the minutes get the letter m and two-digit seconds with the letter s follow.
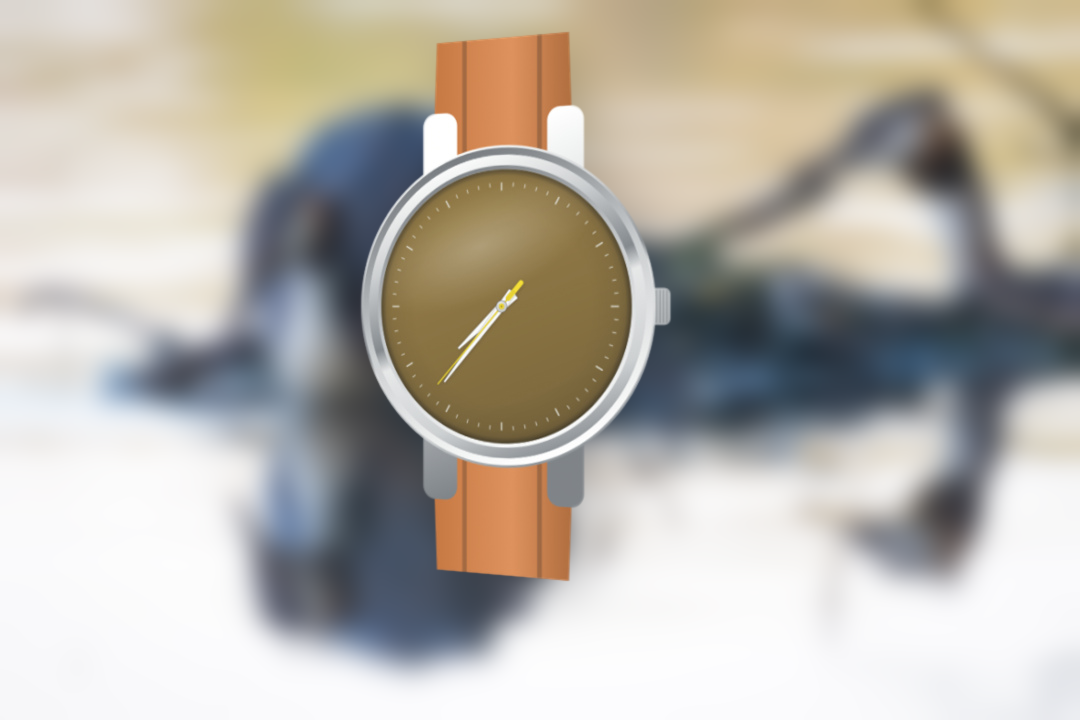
7h36m37s
